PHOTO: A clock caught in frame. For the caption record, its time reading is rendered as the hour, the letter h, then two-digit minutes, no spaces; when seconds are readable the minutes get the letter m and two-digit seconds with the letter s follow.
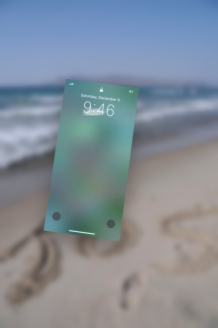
9h46
